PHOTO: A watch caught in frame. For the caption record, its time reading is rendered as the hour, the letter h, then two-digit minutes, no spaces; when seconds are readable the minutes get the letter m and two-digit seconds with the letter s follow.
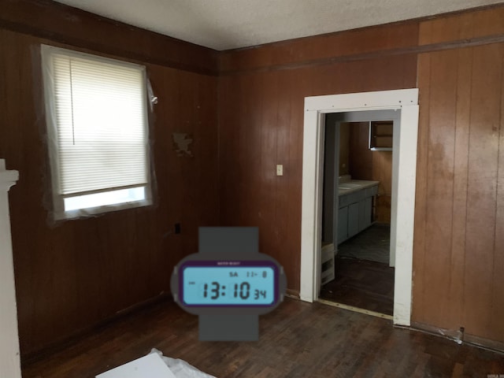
13h10
